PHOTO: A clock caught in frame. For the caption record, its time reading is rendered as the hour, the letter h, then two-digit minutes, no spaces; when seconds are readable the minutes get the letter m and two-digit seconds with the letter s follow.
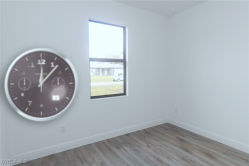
12h07
